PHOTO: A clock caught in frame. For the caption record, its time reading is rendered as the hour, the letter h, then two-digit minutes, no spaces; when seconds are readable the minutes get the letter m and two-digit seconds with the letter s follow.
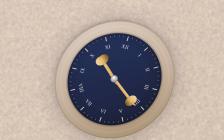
10h21
